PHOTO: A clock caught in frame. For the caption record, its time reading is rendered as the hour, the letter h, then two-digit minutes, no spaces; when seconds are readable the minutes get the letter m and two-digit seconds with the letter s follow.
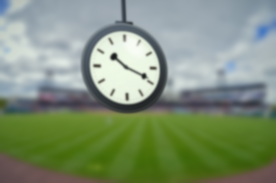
10h19
